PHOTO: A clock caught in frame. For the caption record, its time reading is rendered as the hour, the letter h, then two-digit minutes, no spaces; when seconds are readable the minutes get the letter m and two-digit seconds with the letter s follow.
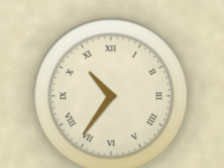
10h36
